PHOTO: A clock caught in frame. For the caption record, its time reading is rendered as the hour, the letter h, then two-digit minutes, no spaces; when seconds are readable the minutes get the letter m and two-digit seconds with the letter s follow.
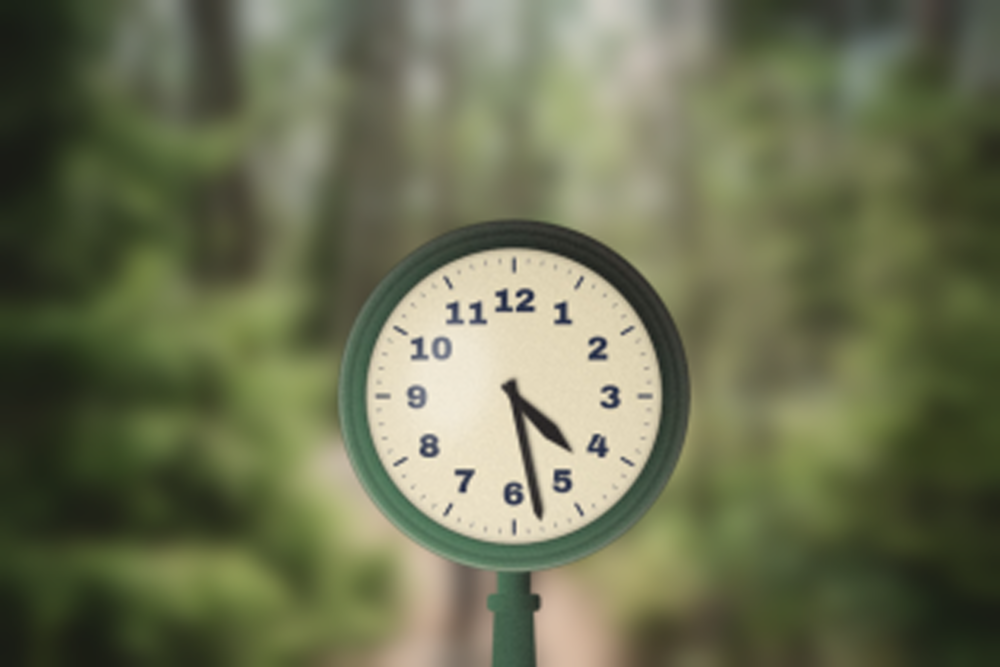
4h28
